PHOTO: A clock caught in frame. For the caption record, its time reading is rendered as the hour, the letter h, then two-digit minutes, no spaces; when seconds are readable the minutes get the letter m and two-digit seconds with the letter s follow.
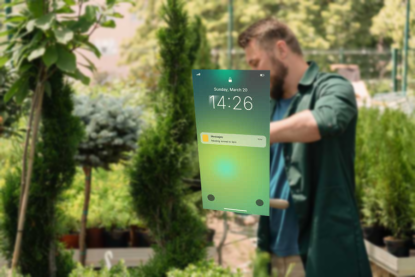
14h26
